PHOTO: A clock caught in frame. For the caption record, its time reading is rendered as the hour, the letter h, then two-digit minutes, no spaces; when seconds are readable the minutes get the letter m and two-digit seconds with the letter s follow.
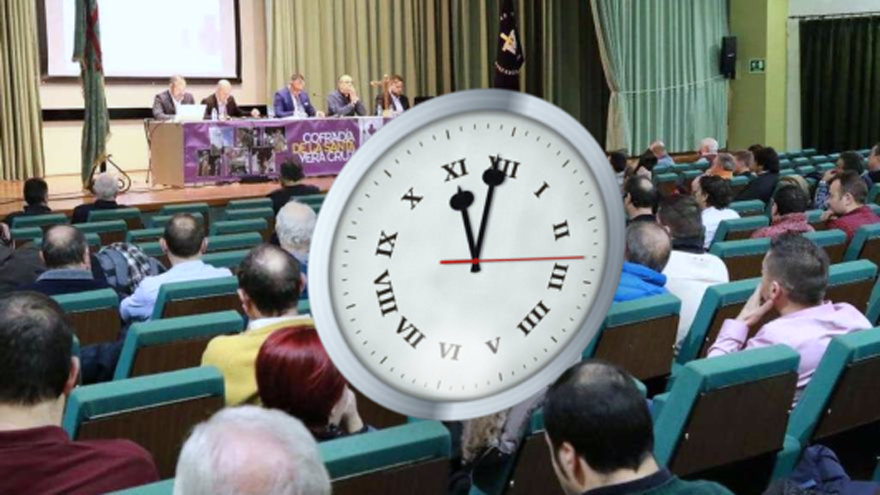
10h59m13s
